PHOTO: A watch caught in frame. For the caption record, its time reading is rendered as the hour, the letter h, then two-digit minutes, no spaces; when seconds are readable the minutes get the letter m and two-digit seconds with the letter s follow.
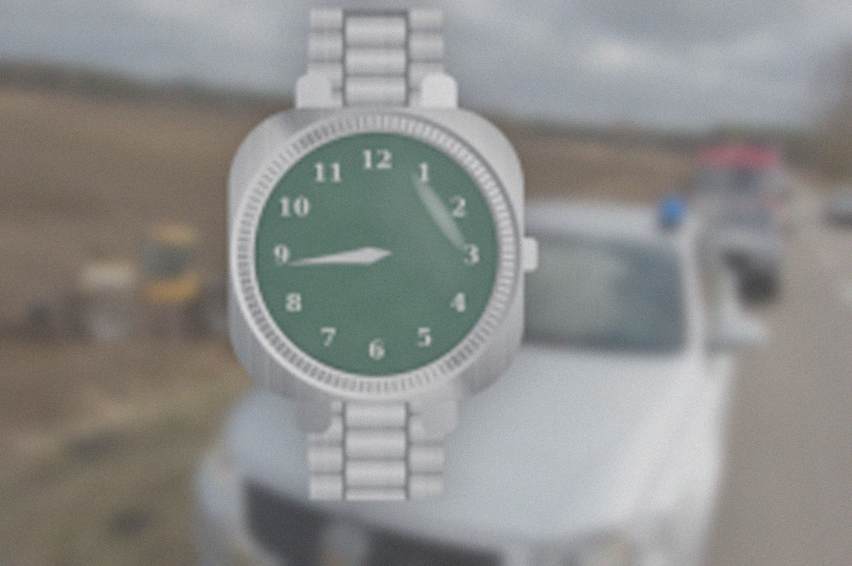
8h44
